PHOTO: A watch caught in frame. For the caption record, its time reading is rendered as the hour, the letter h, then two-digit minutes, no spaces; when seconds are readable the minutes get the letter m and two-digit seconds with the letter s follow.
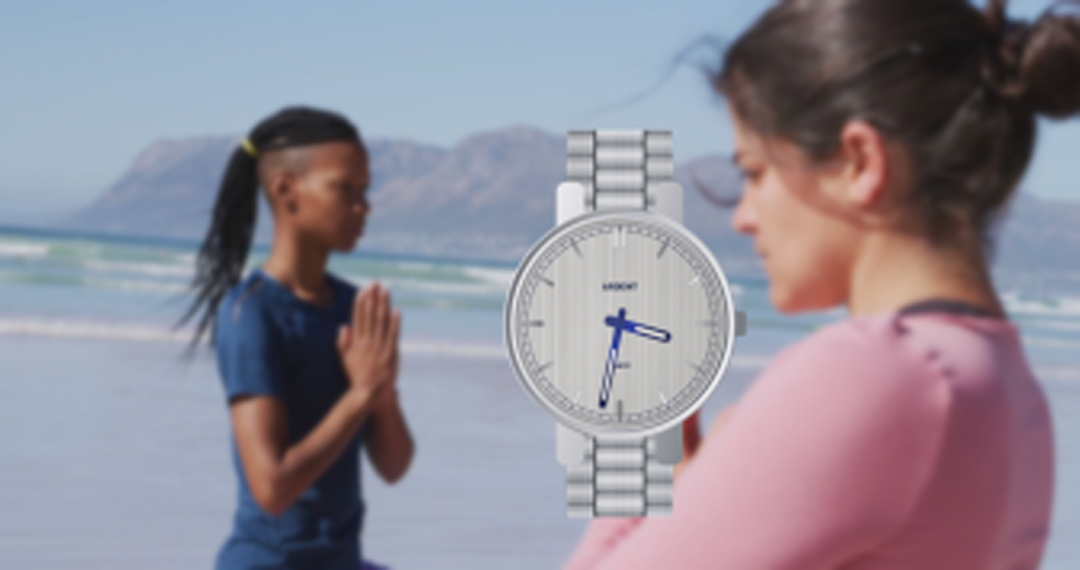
3h32
